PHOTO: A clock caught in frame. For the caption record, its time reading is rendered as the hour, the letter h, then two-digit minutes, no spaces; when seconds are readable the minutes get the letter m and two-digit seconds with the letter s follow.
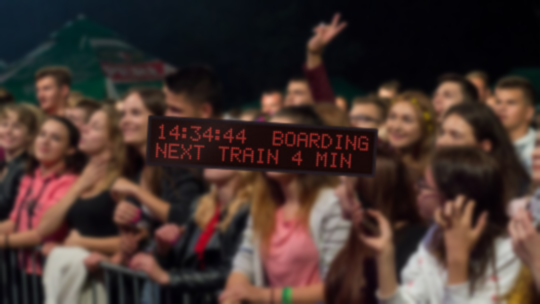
14h34m44s
